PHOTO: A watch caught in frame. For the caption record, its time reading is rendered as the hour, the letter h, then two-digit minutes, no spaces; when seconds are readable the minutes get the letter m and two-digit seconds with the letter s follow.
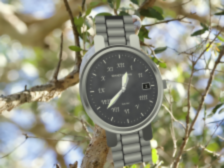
12h38
